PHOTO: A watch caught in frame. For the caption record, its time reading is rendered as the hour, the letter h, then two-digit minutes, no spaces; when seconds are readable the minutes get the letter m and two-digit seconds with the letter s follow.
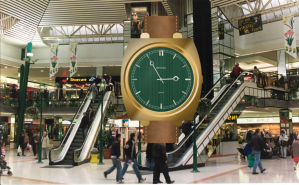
2h55
